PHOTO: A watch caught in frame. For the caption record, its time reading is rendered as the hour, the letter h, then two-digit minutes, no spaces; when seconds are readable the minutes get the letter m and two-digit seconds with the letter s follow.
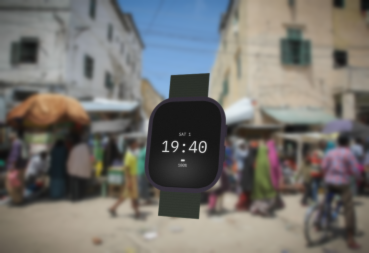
19h40
